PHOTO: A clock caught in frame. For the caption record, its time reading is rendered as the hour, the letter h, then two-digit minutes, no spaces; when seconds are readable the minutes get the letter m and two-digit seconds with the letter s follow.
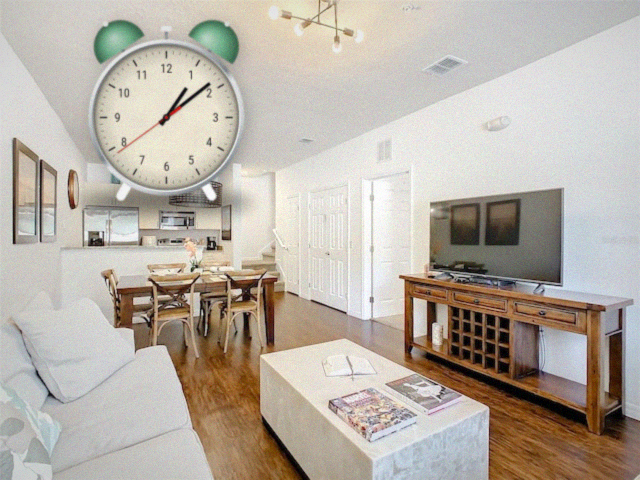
1h08m39s
